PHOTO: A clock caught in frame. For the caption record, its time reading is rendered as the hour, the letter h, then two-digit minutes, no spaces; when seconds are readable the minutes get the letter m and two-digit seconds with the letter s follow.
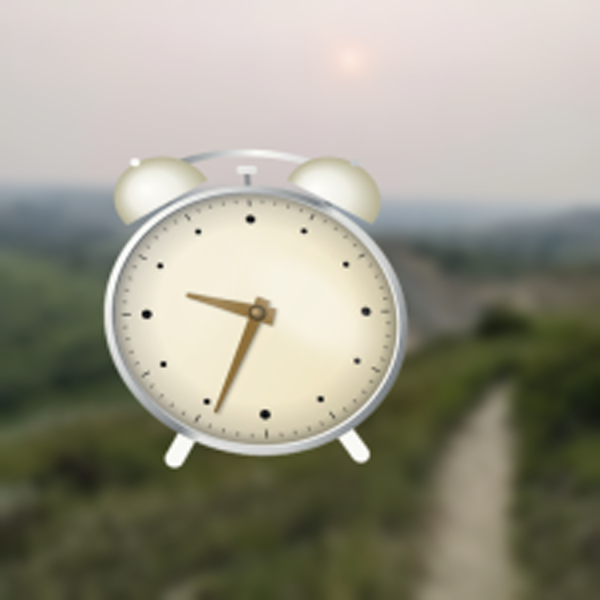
9h34
